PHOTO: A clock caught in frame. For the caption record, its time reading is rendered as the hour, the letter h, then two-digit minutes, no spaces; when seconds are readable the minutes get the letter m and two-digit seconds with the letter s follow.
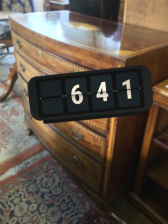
6h41
